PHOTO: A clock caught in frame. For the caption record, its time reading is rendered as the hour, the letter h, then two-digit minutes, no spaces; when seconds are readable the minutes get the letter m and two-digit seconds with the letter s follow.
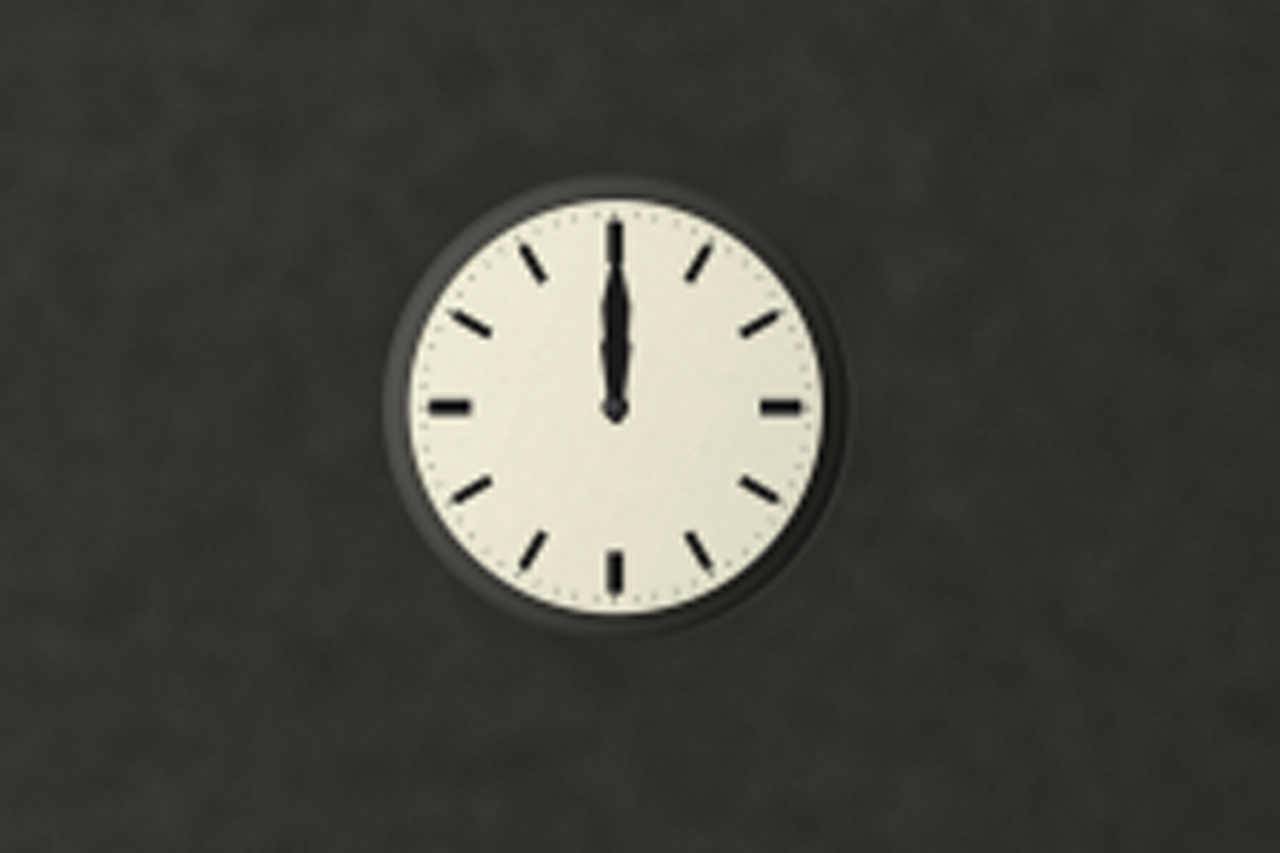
12h00
